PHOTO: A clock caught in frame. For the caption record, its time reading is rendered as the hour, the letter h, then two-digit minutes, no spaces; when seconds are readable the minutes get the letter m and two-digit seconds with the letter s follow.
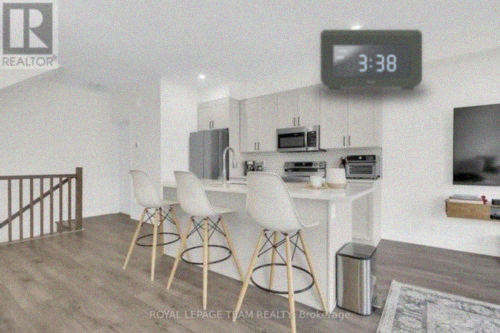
3h38
